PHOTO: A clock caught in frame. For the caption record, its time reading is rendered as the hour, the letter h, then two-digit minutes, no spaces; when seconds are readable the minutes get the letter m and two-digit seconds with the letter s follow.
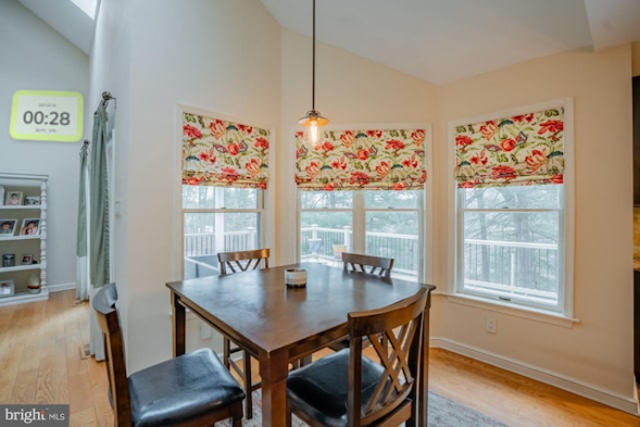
0h28
